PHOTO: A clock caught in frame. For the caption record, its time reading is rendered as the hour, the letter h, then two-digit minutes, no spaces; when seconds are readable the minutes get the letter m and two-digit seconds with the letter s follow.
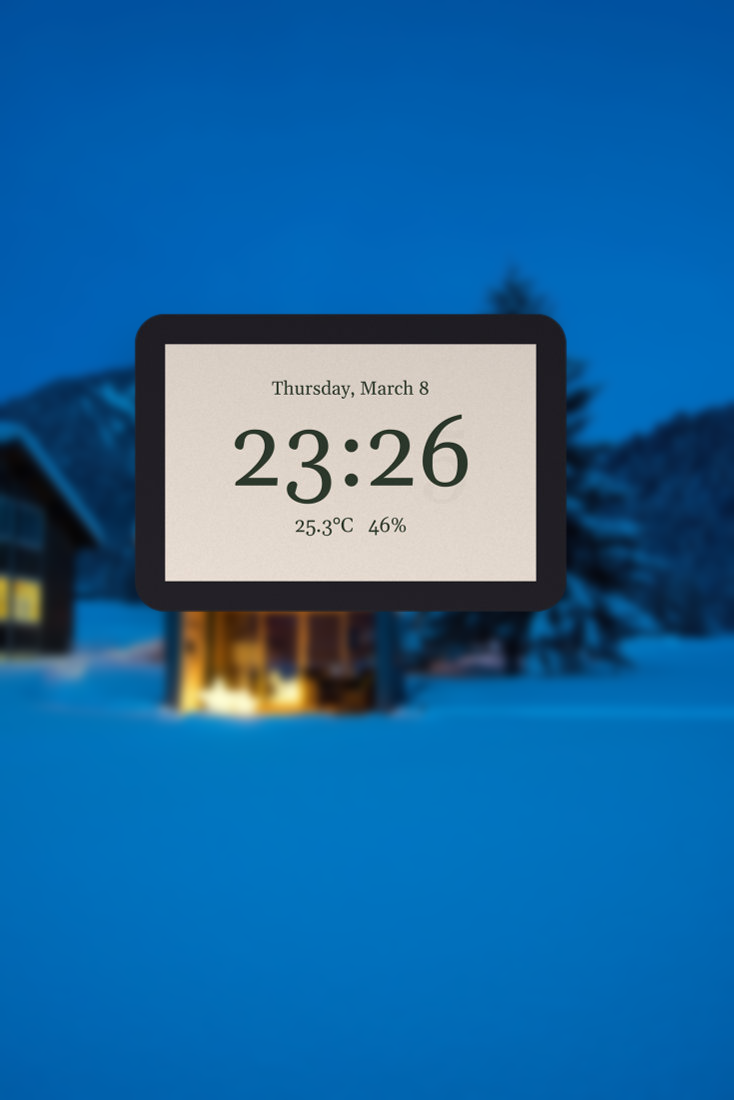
23h26
